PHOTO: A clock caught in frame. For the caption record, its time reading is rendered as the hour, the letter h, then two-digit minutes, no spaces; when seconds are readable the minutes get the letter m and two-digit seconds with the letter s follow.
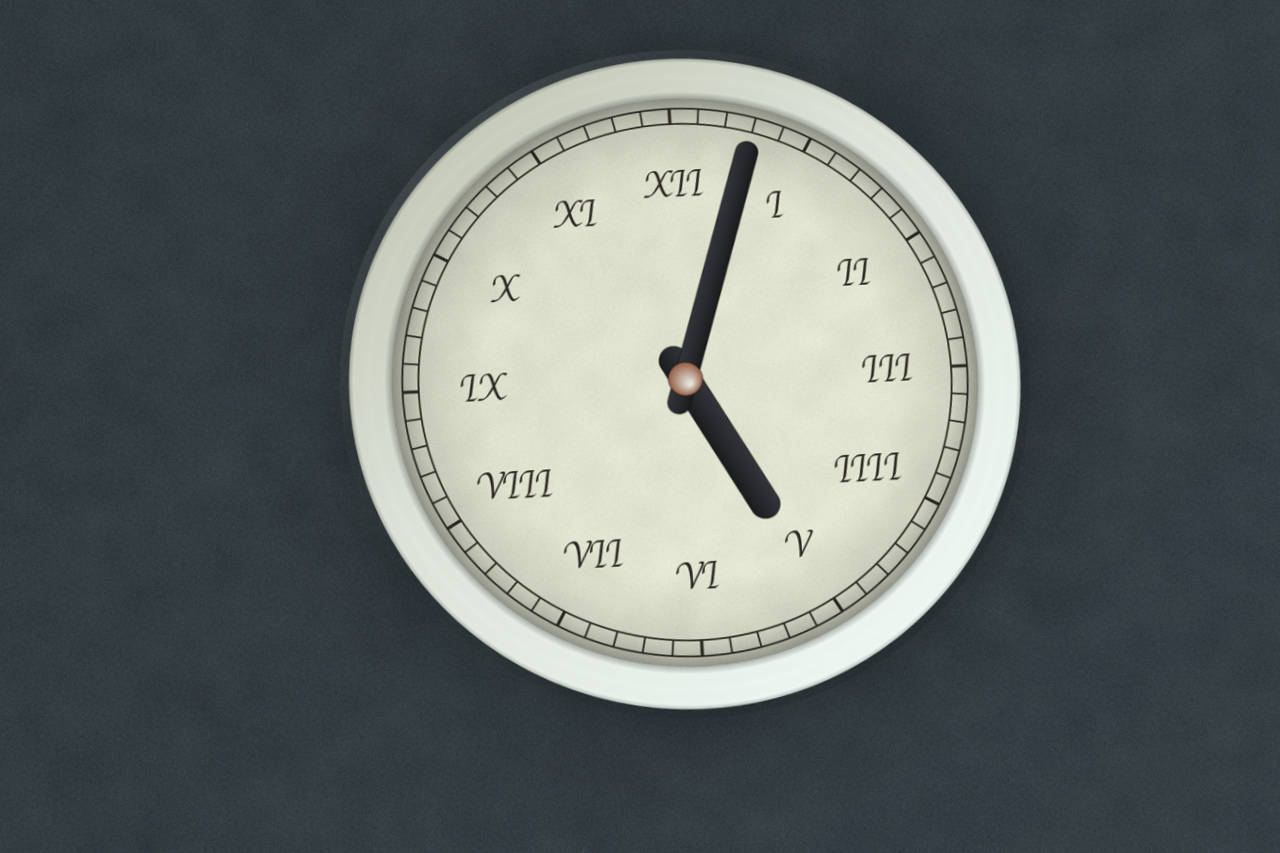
5h03
